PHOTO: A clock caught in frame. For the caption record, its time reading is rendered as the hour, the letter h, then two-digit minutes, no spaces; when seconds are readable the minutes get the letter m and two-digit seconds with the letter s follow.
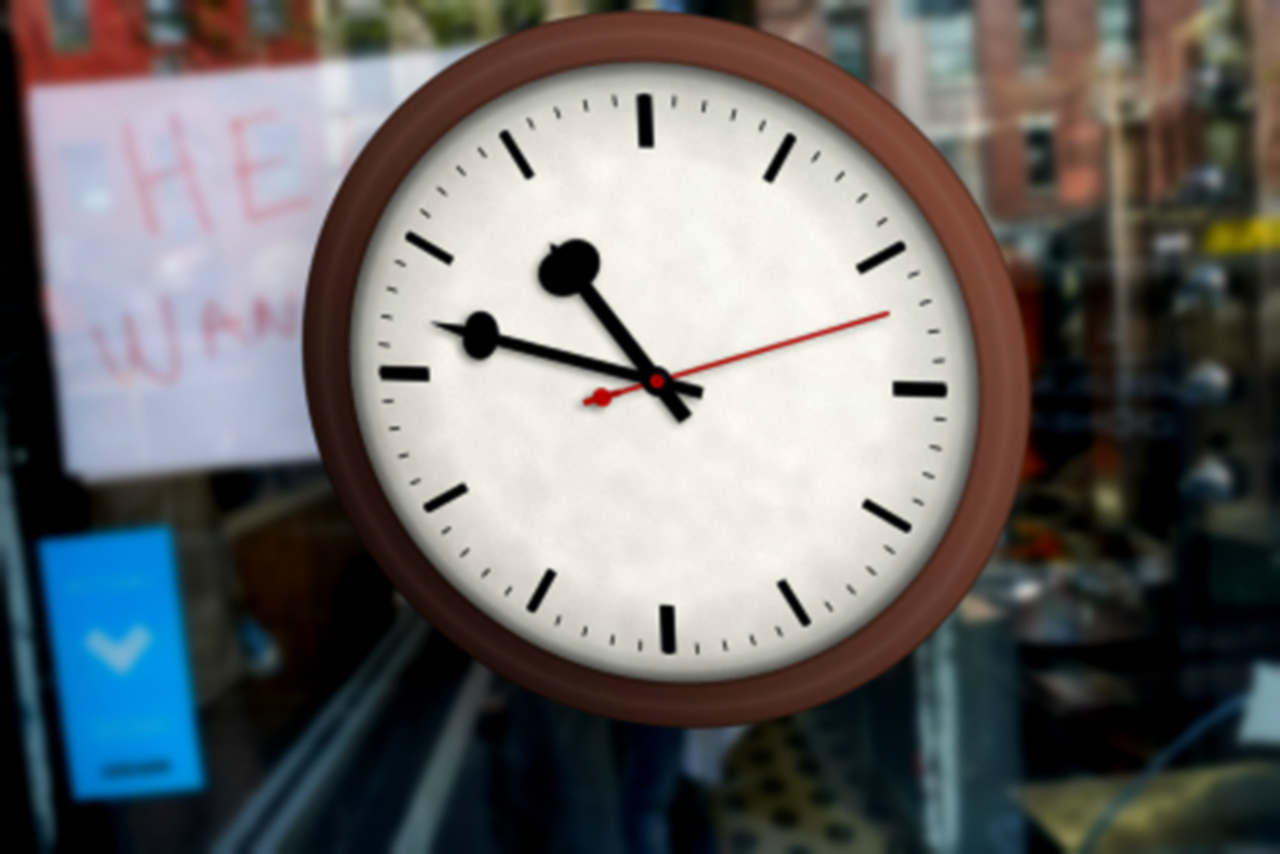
10h47m12s
